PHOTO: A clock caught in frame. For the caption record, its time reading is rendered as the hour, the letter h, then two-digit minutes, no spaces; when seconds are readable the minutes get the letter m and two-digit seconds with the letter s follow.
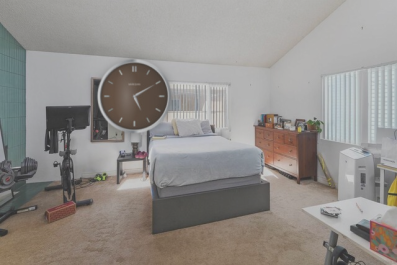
5h10
